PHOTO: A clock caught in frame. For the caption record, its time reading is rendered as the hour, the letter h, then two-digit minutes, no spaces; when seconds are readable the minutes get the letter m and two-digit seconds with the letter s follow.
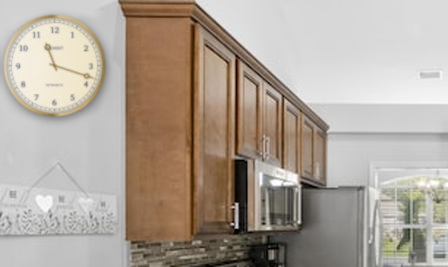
11h18
